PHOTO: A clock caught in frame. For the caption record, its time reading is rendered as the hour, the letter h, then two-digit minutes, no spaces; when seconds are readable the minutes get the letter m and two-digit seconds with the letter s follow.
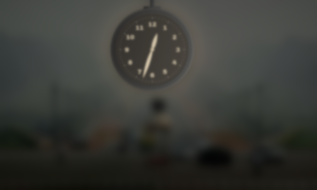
12h33
